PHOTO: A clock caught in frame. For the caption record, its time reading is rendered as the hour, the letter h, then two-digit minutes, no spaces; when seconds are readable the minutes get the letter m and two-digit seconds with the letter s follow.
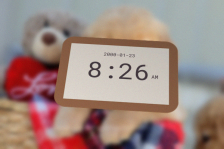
8h26
